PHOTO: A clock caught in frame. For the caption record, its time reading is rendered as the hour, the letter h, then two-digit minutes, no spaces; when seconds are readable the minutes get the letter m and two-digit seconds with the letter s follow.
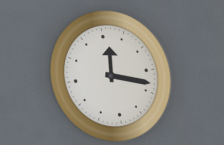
12h18
